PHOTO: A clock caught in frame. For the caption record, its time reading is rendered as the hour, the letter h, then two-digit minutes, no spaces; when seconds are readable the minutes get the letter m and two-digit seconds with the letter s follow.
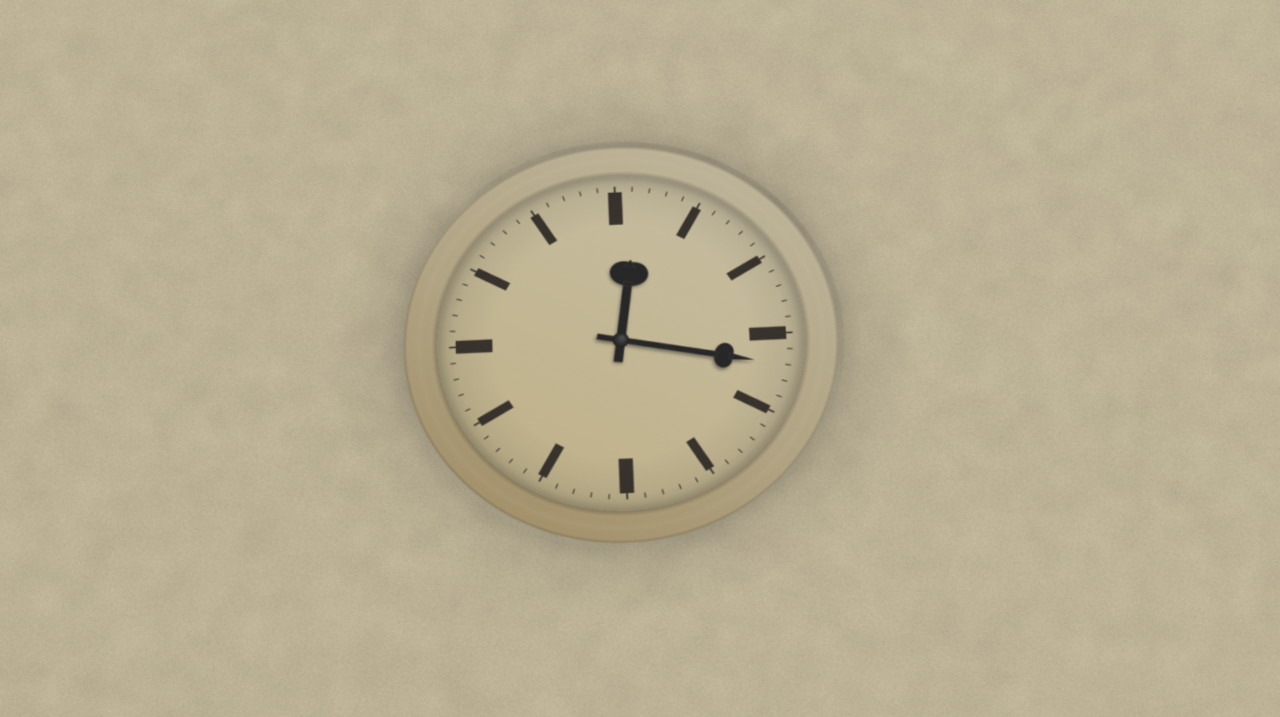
12h17
